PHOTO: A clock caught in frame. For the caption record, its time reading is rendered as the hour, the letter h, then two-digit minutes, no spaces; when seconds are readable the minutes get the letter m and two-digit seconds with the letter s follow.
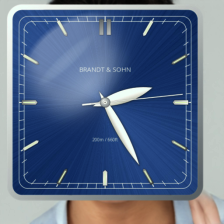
2h25m14s
